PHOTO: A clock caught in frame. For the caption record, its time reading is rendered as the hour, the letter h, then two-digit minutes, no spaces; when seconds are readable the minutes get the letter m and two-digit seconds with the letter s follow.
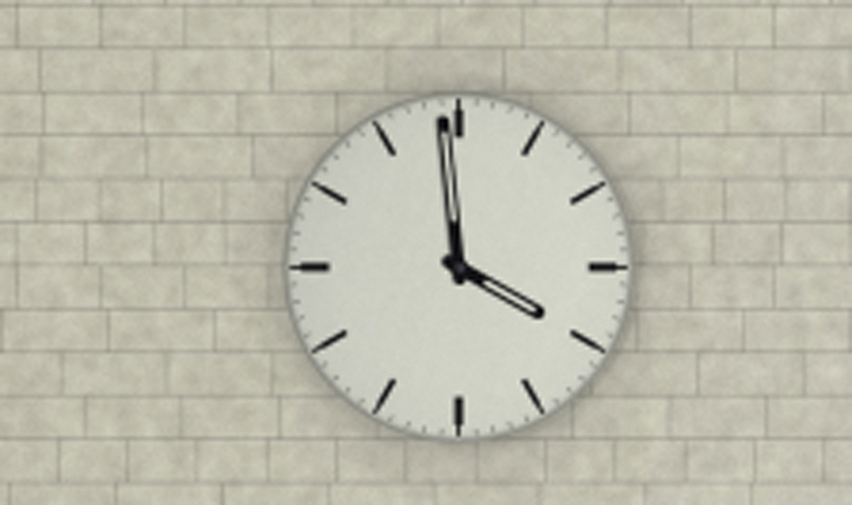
3h59
